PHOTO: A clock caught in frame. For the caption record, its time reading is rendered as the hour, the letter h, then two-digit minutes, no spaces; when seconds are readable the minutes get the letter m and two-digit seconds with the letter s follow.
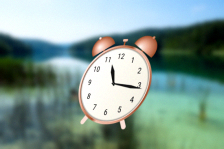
11h16
